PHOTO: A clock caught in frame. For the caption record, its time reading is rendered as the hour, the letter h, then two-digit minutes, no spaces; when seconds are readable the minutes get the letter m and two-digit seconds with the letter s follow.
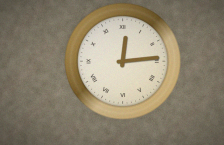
12h14
